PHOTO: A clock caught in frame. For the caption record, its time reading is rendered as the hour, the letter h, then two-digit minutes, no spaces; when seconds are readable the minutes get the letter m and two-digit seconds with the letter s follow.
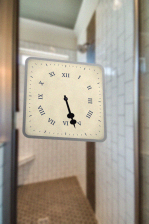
5h27
